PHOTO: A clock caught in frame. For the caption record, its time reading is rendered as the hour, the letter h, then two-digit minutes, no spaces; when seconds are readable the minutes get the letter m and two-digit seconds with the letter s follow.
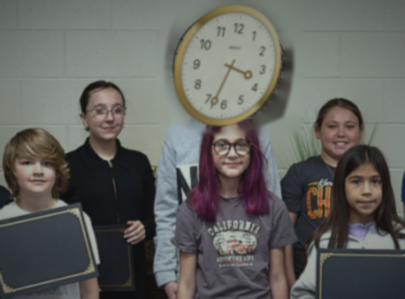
3h33
